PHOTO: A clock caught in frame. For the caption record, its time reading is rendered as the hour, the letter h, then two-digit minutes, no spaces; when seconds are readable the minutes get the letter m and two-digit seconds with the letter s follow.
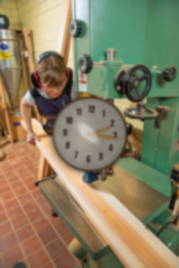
2h16
